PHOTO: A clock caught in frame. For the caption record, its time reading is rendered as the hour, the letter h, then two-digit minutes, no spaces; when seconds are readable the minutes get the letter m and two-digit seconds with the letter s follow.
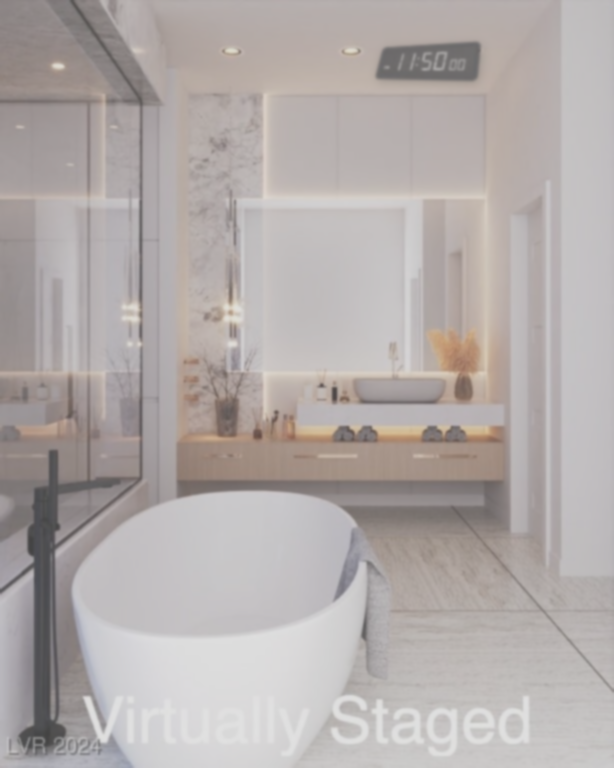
11h50
